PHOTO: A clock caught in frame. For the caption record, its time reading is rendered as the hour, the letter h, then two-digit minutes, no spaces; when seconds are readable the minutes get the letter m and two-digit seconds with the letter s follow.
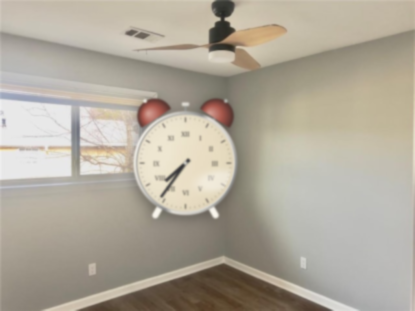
7h36
